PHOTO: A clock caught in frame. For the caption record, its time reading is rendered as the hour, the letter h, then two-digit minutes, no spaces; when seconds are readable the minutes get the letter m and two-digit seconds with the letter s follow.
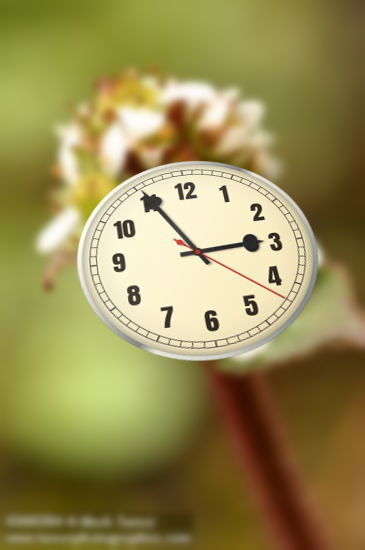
2h55m22s
